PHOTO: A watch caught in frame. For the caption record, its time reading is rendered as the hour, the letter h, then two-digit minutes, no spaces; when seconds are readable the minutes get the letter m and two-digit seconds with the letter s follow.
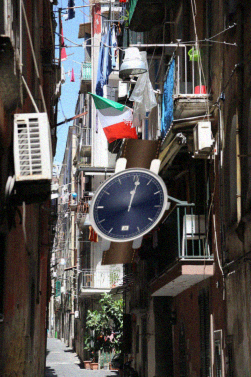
12h01
